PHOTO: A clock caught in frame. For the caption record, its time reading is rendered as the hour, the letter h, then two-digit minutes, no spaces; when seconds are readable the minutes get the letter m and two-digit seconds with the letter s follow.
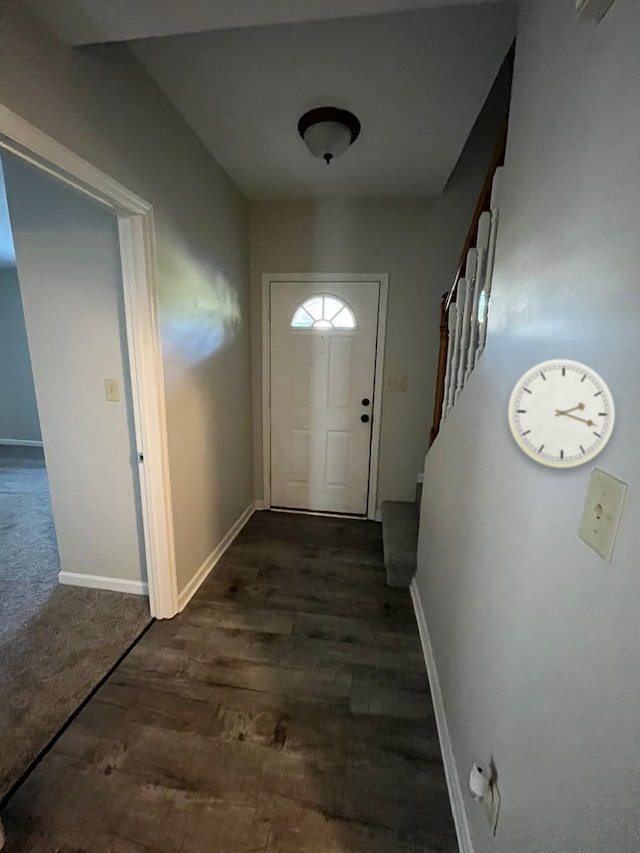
2h18
